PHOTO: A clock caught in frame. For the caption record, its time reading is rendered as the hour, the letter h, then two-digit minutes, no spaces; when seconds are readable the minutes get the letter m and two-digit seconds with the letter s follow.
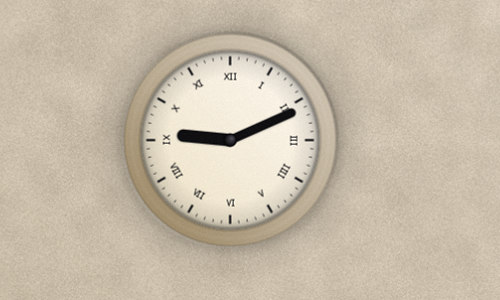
9h11
